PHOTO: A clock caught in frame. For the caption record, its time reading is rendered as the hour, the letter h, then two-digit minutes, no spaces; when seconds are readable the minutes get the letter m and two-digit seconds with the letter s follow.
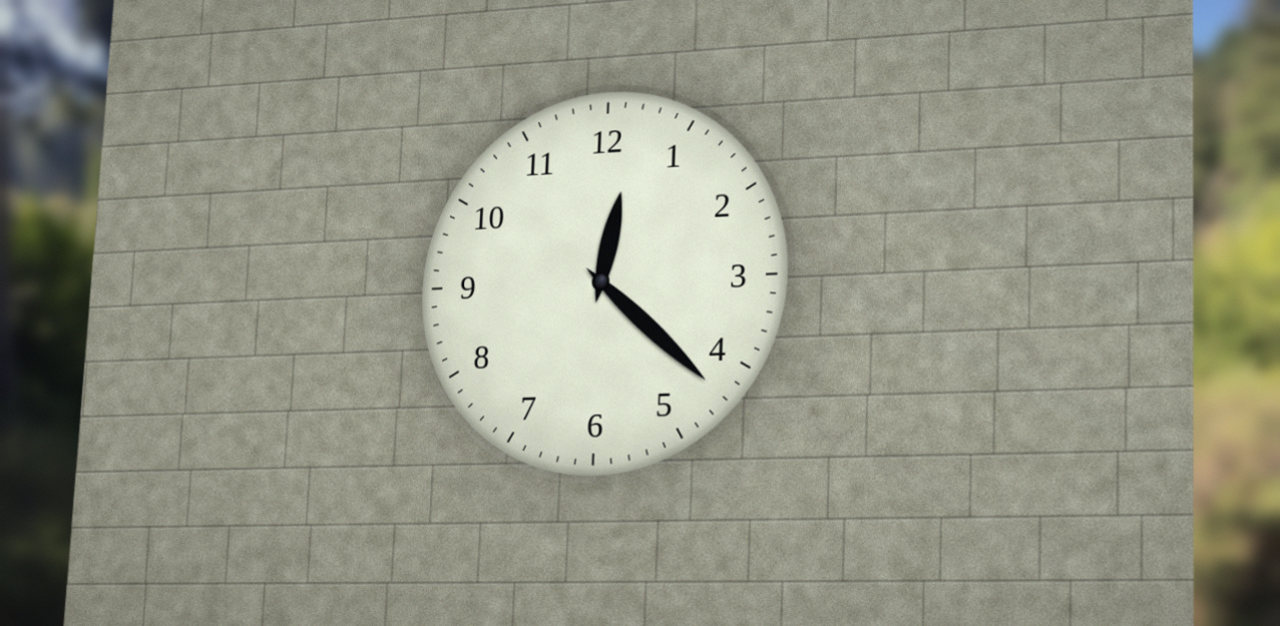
12h22
